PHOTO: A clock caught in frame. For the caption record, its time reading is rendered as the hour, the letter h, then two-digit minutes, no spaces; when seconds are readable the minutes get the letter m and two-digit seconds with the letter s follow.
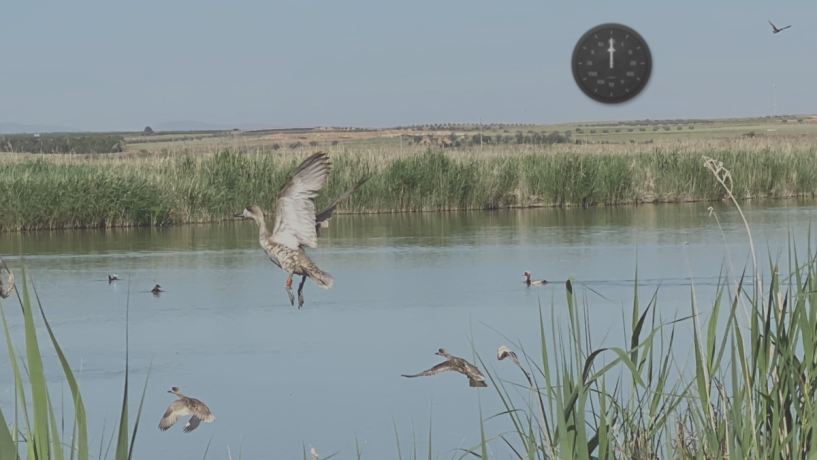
12h00
